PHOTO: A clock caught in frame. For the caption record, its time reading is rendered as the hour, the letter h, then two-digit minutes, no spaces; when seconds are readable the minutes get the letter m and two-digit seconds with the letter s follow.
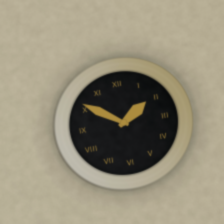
1h51
